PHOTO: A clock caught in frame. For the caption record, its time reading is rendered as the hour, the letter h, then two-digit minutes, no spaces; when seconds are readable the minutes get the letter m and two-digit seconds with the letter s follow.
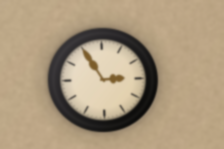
2h55
